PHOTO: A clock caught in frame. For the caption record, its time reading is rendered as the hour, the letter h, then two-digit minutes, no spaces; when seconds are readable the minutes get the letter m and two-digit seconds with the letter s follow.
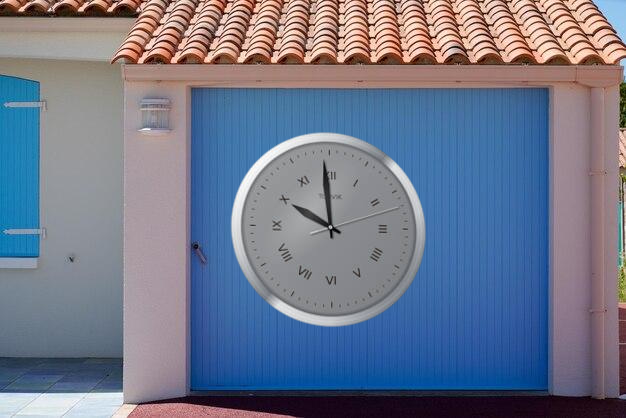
9h59m12s
